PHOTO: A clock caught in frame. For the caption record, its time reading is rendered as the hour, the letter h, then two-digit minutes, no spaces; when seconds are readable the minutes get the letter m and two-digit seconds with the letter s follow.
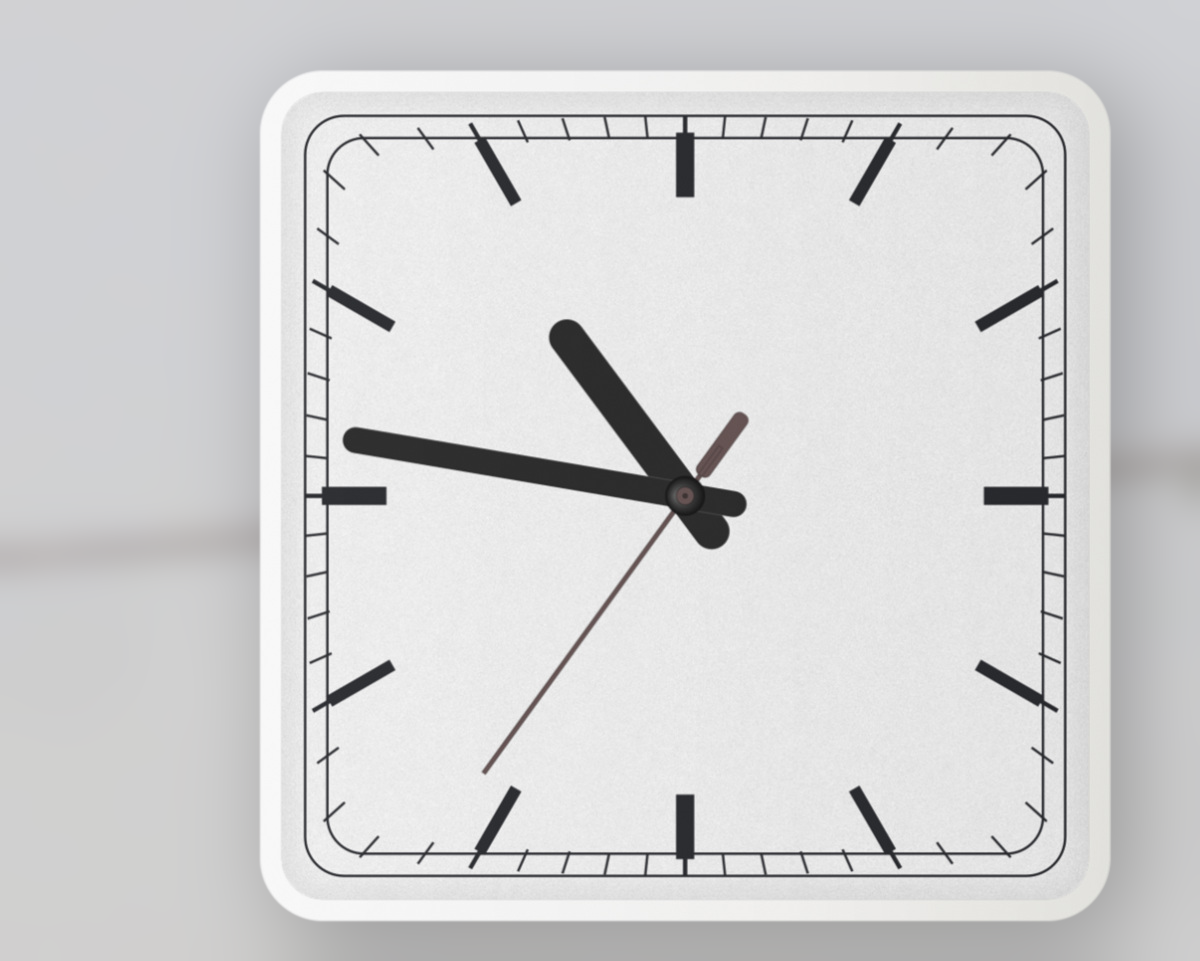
10h46m36s
